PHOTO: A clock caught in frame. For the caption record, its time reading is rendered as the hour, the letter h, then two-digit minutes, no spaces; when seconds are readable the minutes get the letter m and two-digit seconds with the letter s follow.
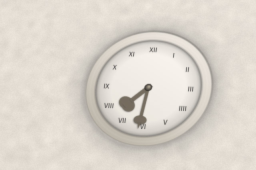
7h31
